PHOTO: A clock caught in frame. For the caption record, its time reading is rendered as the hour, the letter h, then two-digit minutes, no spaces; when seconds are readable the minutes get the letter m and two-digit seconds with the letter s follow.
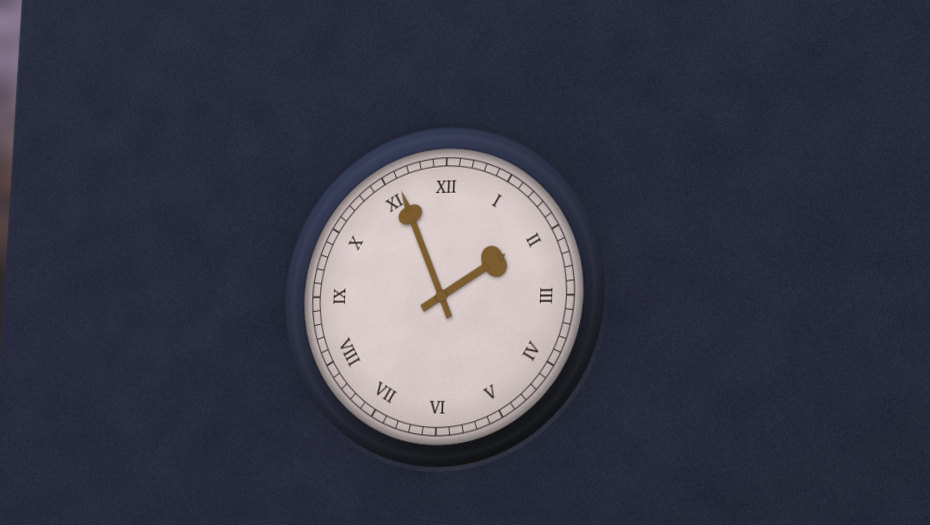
1h56
